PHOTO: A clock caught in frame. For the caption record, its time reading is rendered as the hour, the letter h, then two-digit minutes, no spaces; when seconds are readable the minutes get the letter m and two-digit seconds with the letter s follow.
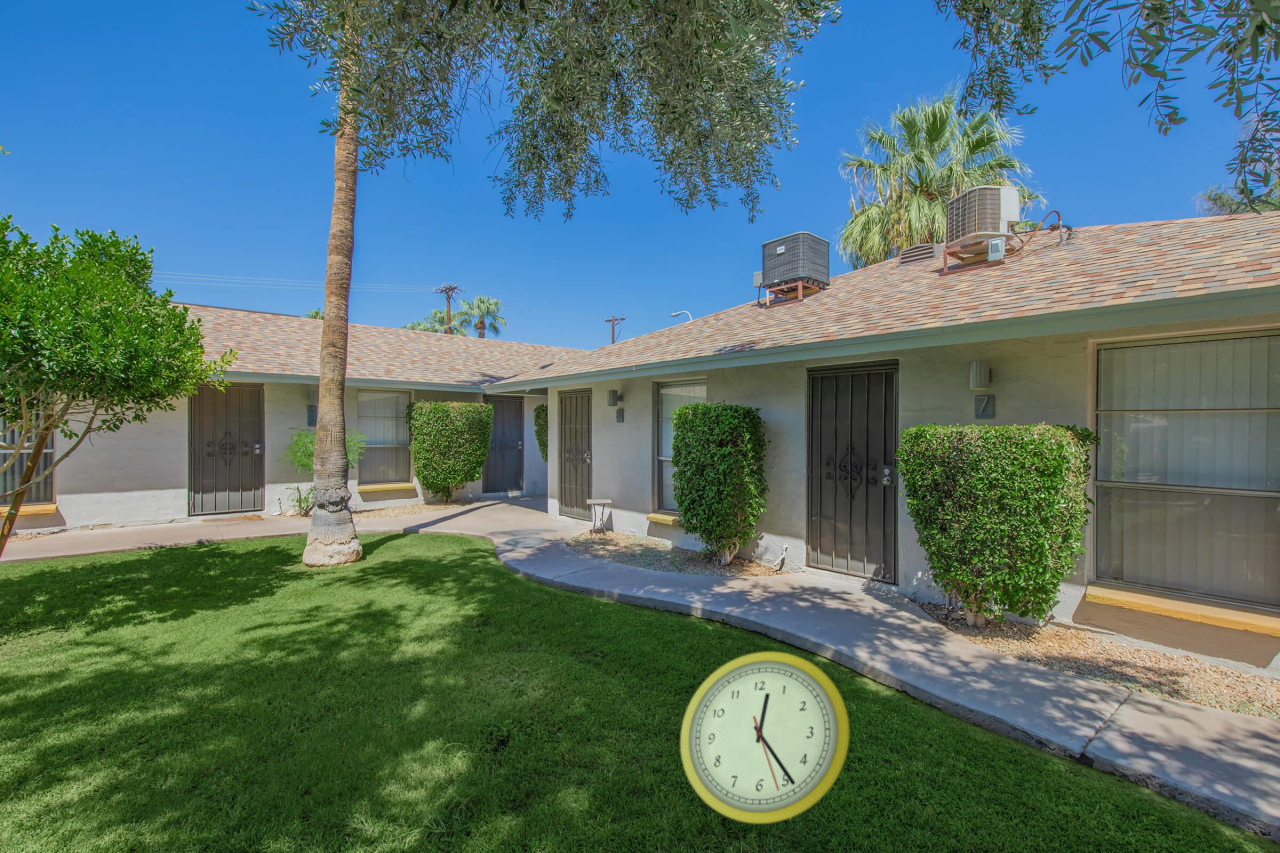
12h24m27s
